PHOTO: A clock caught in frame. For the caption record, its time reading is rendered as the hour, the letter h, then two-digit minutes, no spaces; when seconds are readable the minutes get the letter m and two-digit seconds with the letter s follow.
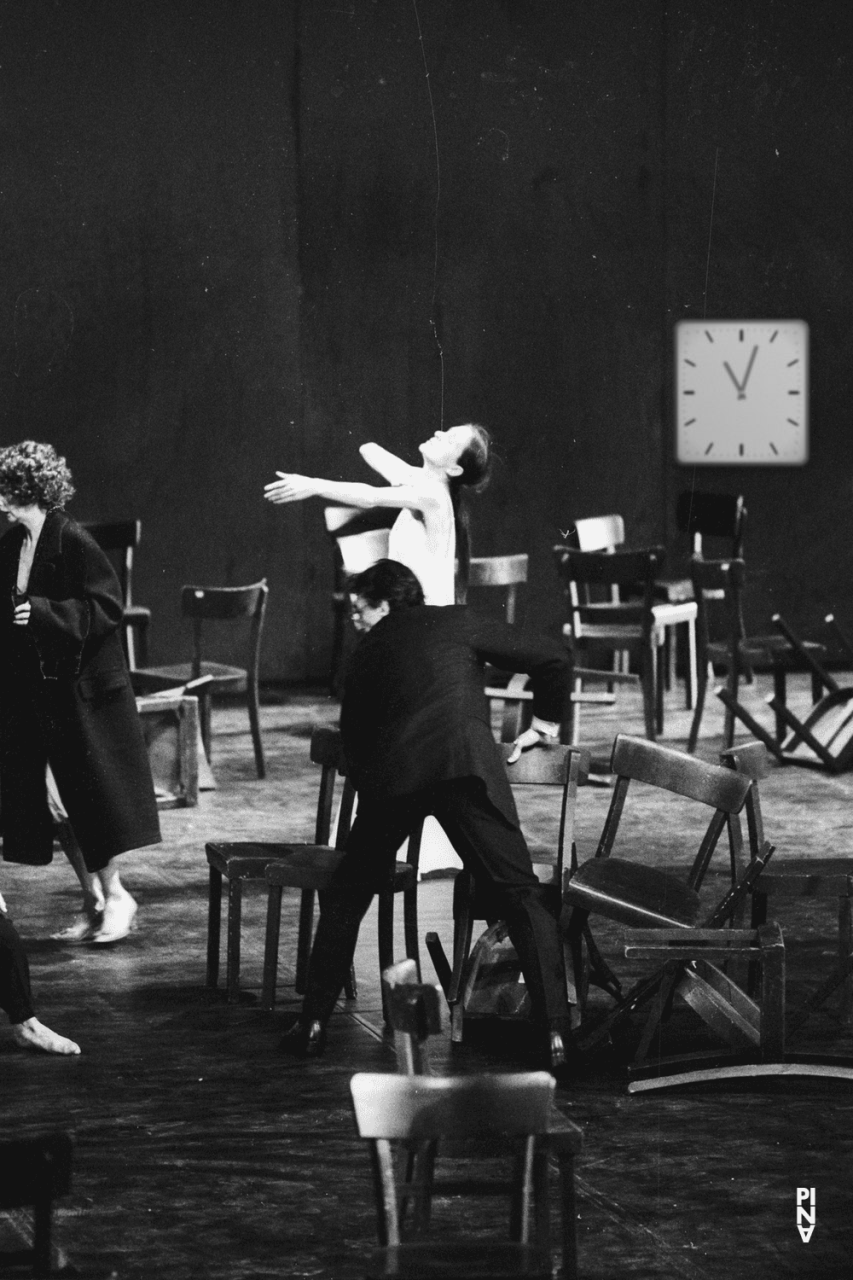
11h03
